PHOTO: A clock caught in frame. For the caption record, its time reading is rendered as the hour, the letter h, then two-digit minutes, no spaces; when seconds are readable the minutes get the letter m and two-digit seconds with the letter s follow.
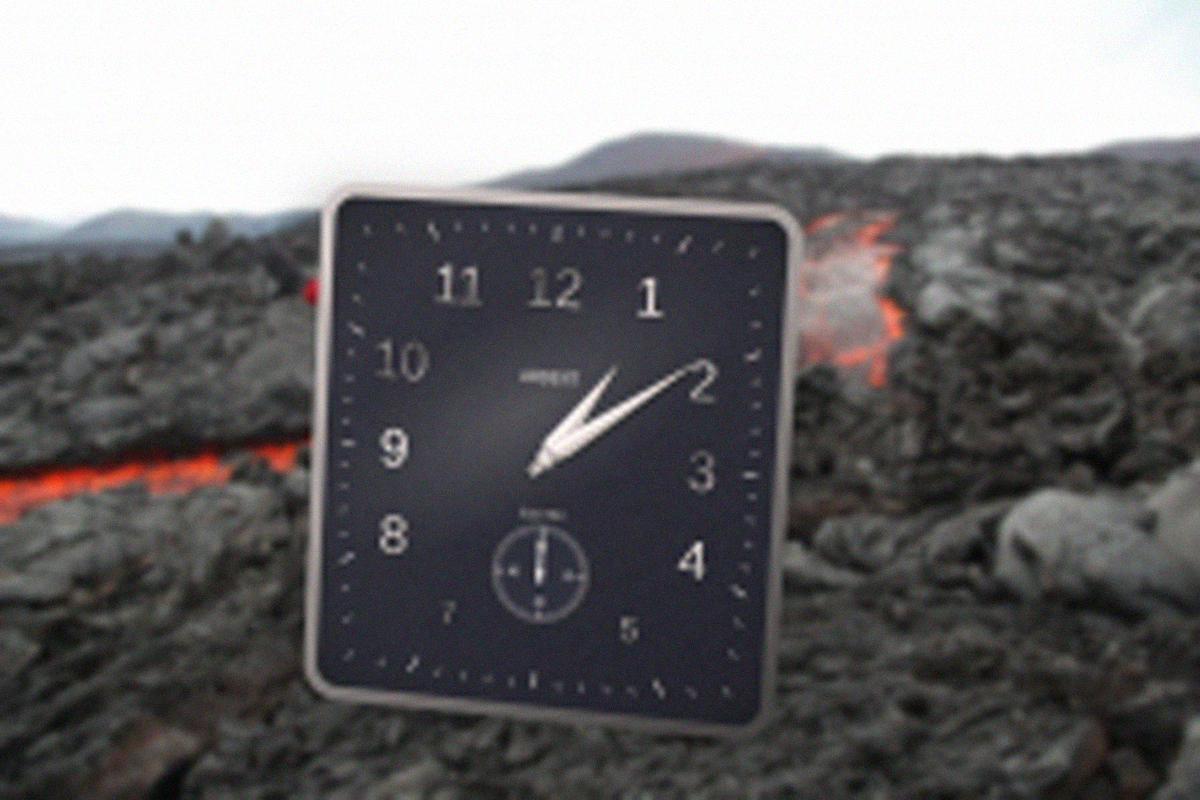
1h09
